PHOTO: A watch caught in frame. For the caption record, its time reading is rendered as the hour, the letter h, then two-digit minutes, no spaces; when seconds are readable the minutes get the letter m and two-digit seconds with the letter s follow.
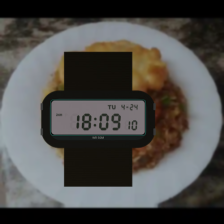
18h09m10s
